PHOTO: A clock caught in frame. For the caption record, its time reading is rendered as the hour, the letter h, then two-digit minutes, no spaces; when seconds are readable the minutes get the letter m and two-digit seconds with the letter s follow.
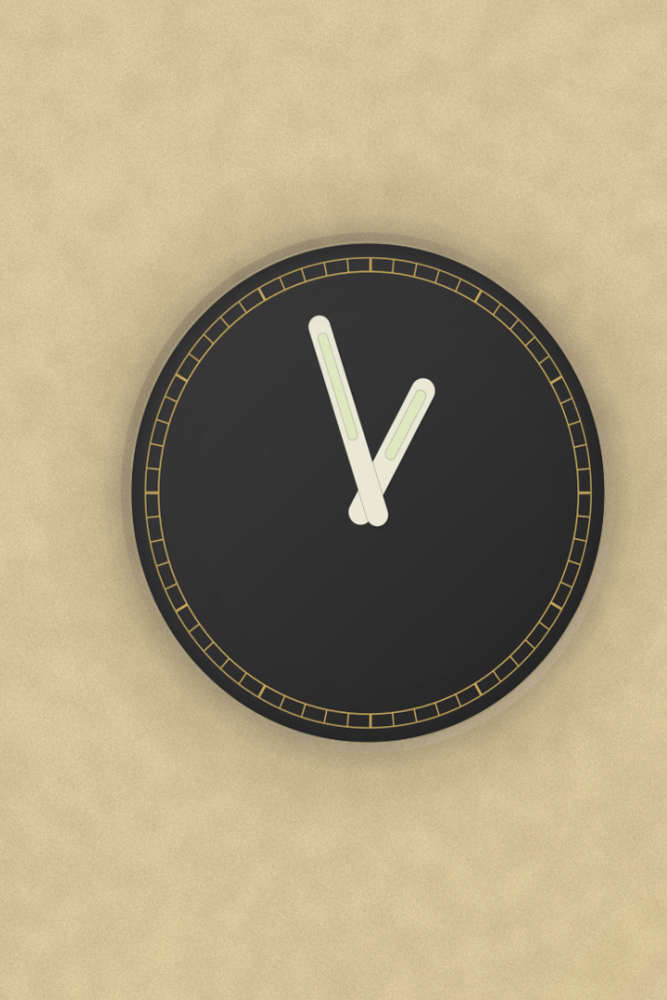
12h57
